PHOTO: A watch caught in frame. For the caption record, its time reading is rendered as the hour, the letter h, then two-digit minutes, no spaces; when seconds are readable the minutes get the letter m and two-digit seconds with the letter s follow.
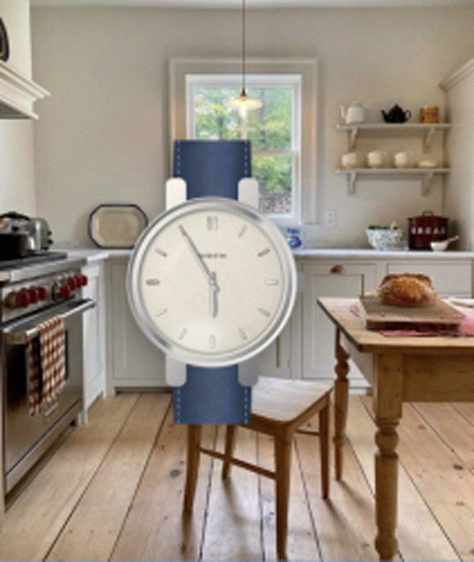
5h55
